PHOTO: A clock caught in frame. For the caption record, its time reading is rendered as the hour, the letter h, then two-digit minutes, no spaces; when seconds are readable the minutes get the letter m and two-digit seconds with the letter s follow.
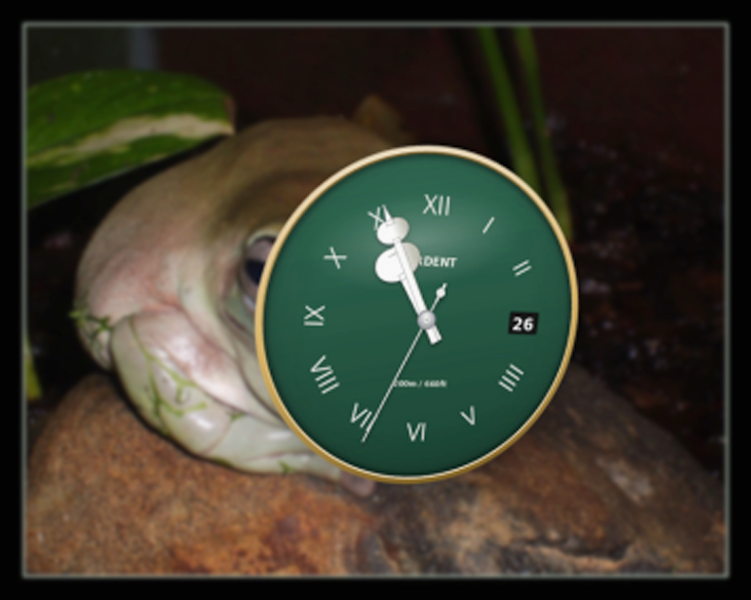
10h55m34s
